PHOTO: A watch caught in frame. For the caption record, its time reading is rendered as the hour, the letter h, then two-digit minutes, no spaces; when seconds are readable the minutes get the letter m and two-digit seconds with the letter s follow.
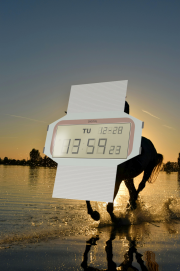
13h59m23s
